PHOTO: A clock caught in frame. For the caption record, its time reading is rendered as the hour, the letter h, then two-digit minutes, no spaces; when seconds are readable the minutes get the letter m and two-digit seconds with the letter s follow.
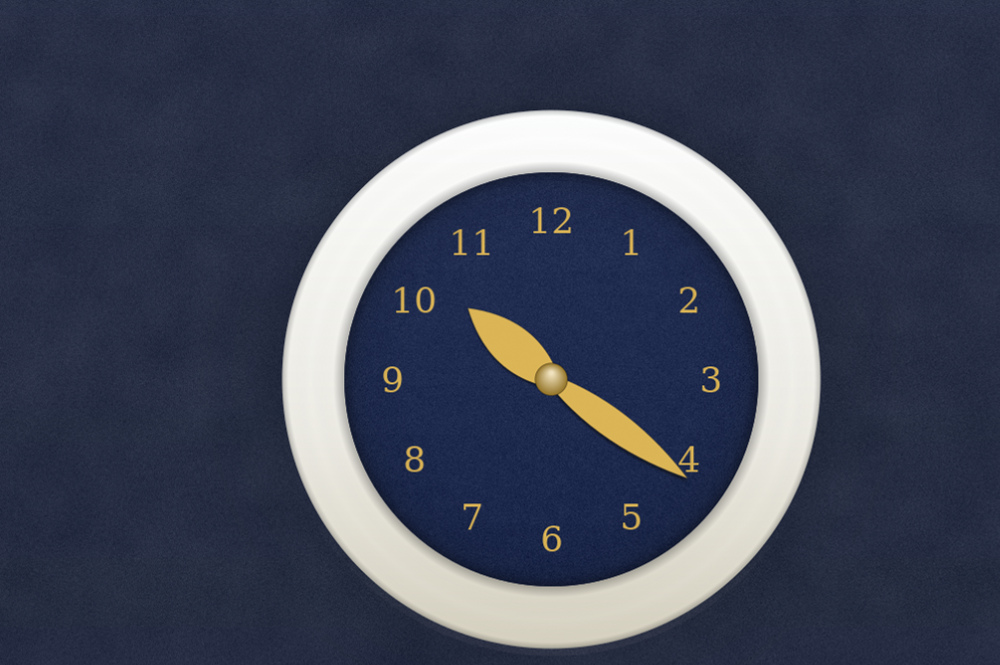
10h21
